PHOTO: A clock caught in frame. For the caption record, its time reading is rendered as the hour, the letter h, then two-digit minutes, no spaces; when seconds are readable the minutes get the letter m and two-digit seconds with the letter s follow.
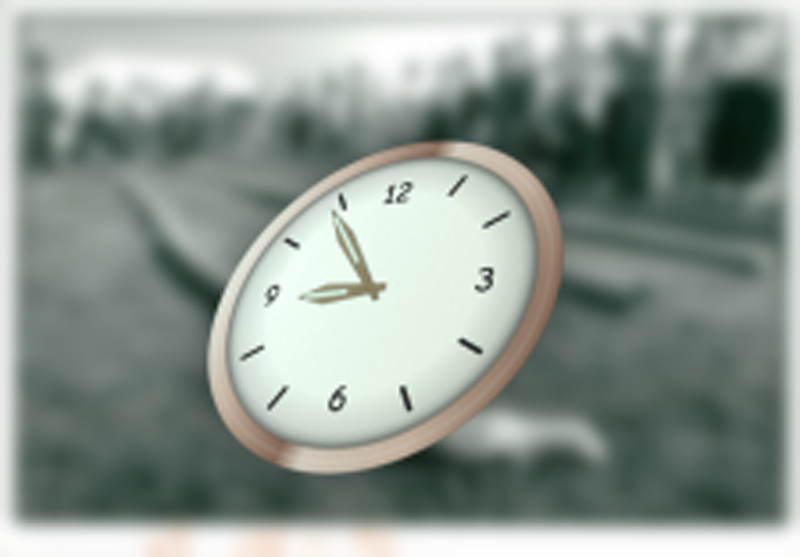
8h54
